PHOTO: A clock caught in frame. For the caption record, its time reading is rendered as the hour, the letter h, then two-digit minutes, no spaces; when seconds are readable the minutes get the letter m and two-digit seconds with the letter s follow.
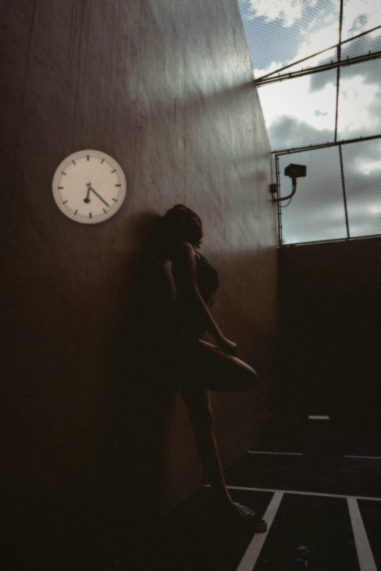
6h23
